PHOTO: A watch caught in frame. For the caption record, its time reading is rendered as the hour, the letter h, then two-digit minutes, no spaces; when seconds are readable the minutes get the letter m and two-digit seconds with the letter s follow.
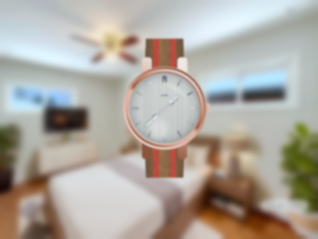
1h38
